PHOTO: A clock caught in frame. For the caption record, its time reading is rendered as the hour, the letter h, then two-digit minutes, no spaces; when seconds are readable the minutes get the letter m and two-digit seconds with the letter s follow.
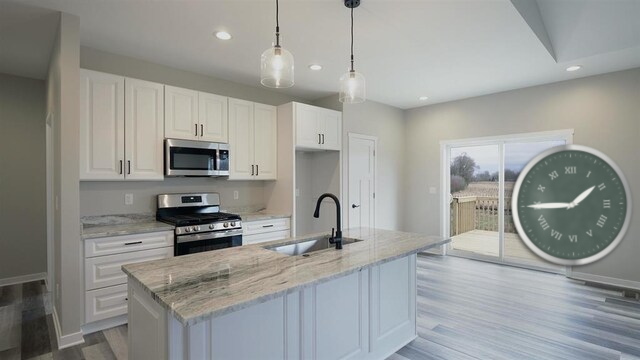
1h45
